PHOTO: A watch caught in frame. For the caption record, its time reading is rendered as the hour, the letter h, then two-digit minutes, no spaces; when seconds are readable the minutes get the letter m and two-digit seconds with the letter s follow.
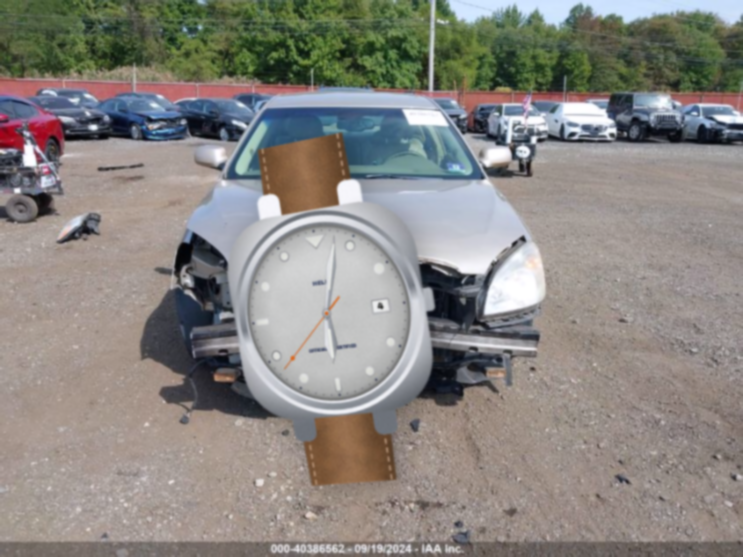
6h02m38s
